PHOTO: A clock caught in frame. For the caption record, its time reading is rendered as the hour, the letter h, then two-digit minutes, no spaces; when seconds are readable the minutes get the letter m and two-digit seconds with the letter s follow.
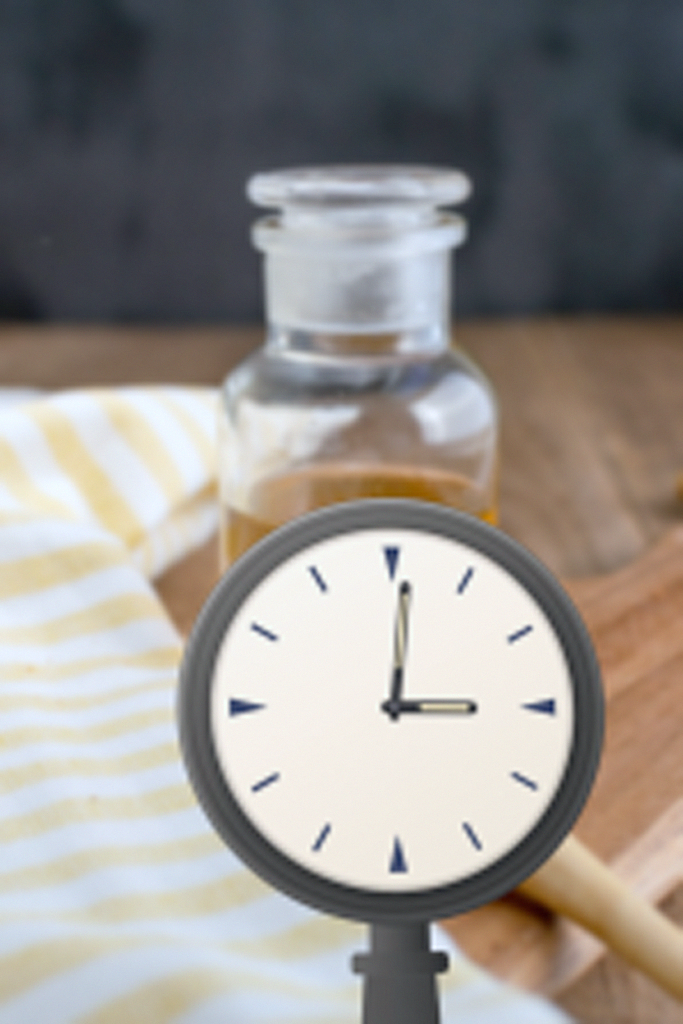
3h01
